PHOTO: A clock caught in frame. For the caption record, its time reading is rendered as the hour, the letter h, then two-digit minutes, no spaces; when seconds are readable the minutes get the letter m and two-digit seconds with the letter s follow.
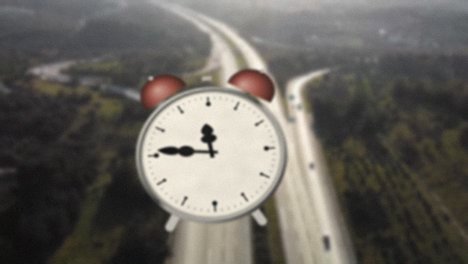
11h46
